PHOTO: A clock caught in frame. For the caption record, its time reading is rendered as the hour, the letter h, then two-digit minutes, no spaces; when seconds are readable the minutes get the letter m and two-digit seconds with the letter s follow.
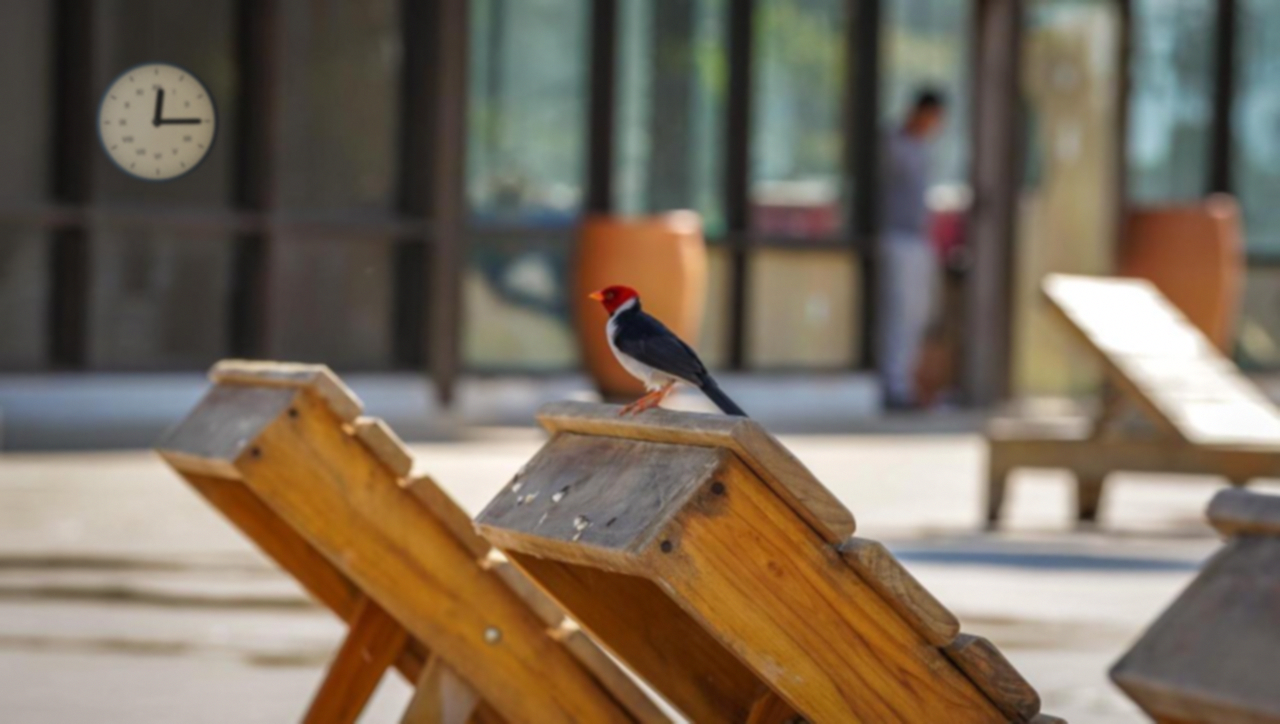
12h15
